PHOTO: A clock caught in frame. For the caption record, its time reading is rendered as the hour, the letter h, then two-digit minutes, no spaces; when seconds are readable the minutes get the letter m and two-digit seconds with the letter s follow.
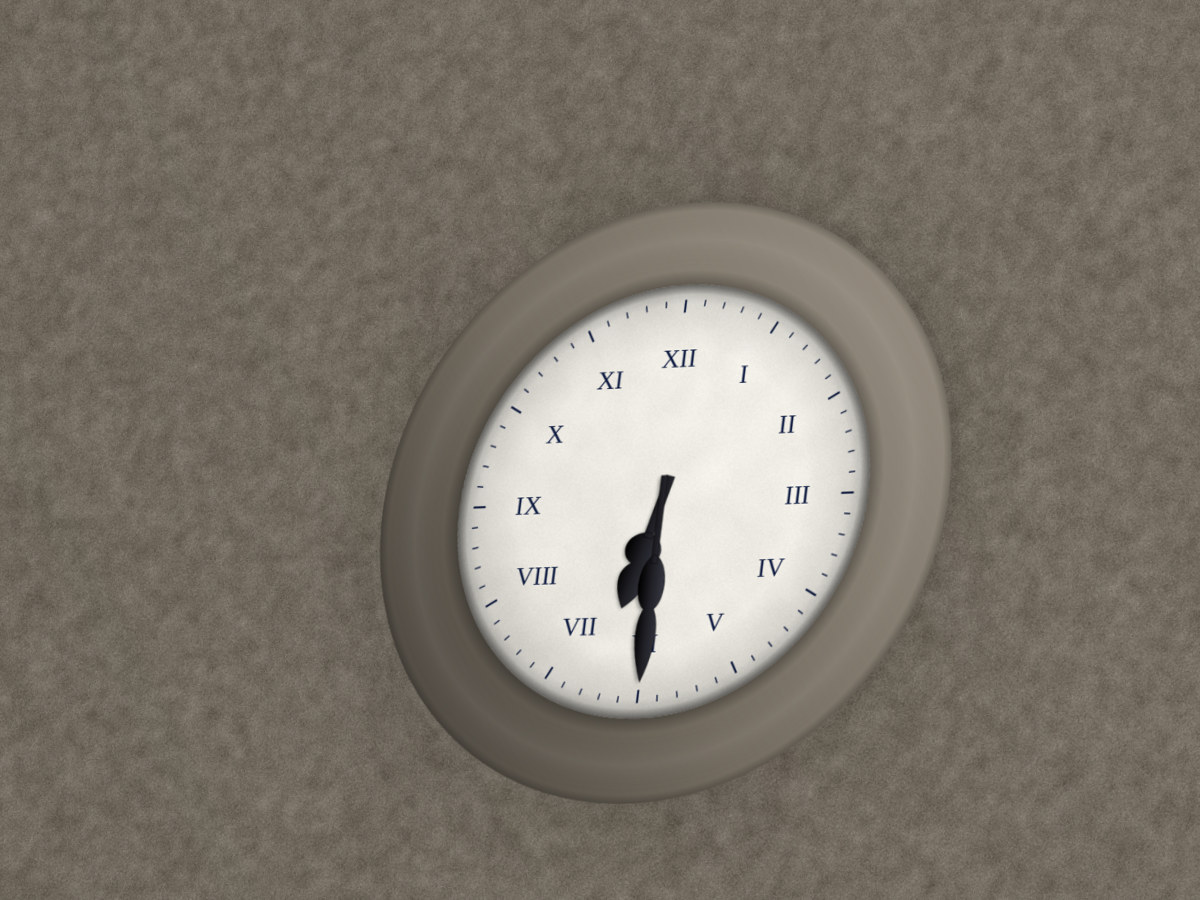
6h30
